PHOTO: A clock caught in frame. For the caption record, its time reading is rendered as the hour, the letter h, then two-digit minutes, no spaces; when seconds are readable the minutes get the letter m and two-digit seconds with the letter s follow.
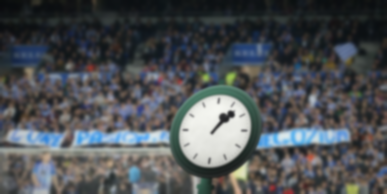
1h07
